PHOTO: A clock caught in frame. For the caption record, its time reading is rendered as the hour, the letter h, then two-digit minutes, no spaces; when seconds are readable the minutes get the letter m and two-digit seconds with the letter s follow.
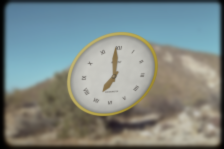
6h59
